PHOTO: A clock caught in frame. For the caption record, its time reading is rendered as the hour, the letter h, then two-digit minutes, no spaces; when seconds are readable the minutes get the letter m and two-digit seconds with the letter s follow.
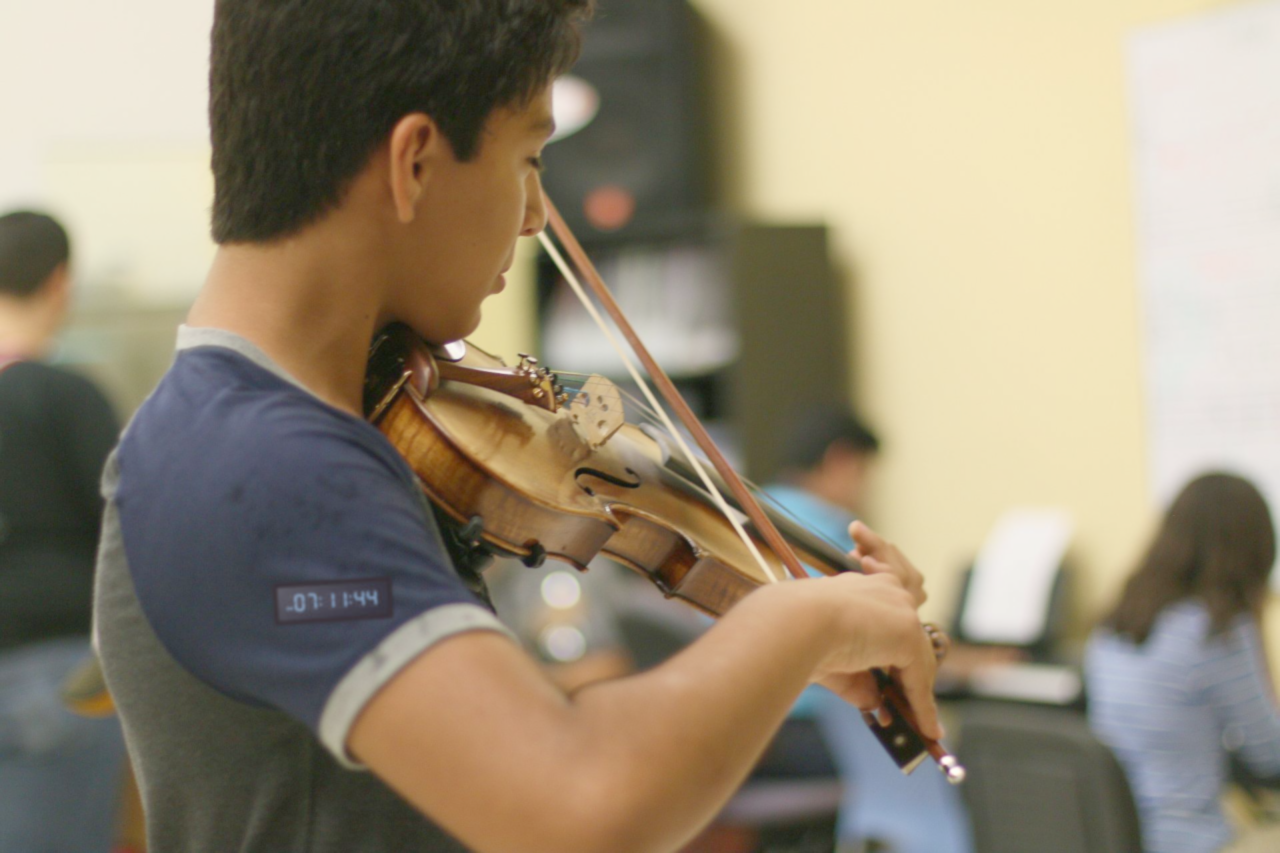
7h11m44s
